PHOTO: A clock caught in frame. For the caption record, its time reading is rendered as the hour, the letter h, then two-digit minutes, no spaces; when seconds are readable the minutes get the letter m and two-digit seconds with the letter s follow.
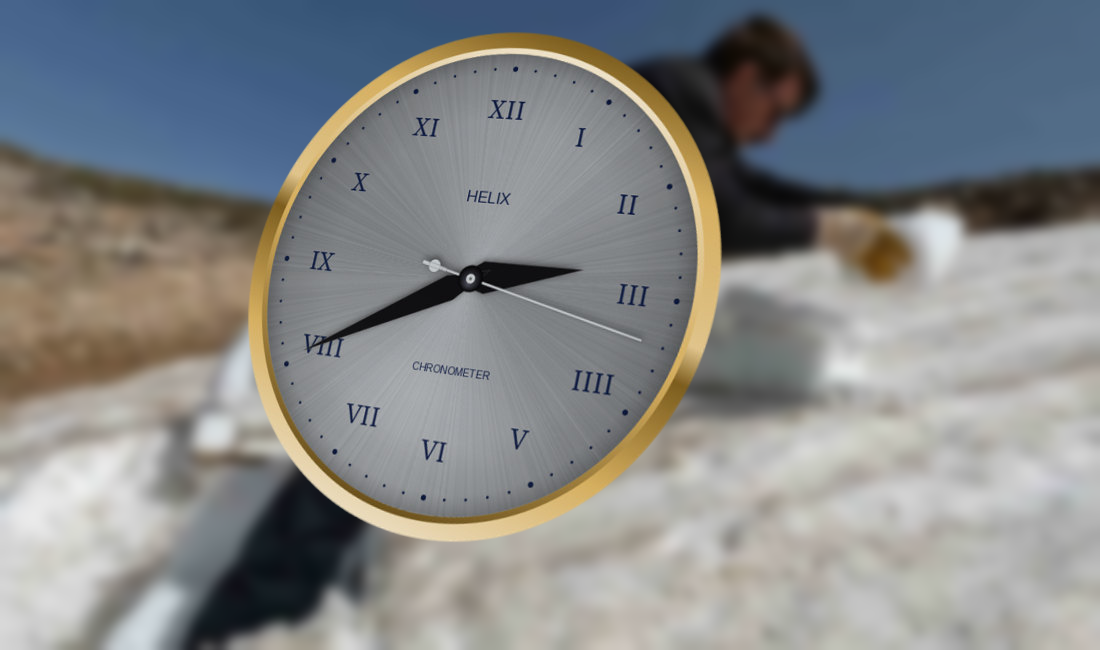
2h40m17s
